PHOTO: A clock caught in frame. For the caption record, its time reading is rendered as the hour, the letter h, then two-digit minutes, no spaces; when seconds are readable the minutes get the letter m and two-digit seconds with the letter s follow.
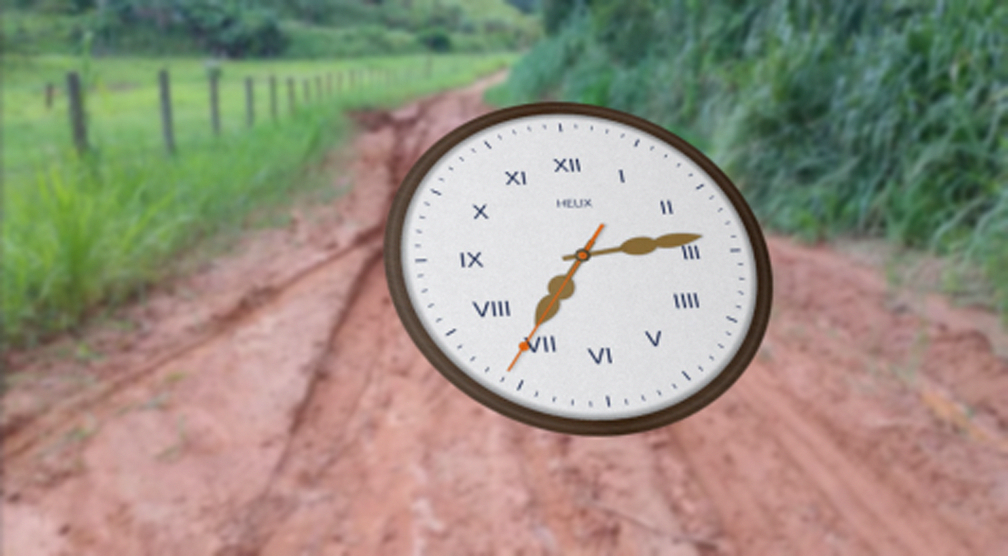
7h13m36s
